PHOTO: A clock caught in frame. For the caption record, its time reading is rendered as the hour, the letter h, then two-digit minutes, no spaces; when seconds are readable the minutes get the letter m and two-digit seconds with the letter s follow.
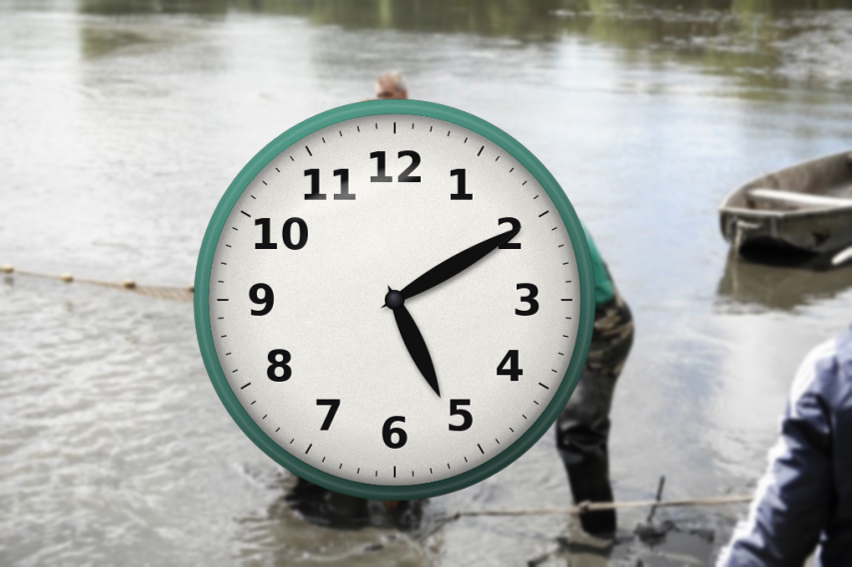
5h10
